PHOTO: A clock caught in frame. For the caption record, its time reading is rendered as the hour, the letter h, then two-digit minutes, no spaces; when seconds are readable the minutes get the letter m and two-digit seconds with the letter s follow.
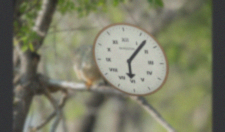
6h07
